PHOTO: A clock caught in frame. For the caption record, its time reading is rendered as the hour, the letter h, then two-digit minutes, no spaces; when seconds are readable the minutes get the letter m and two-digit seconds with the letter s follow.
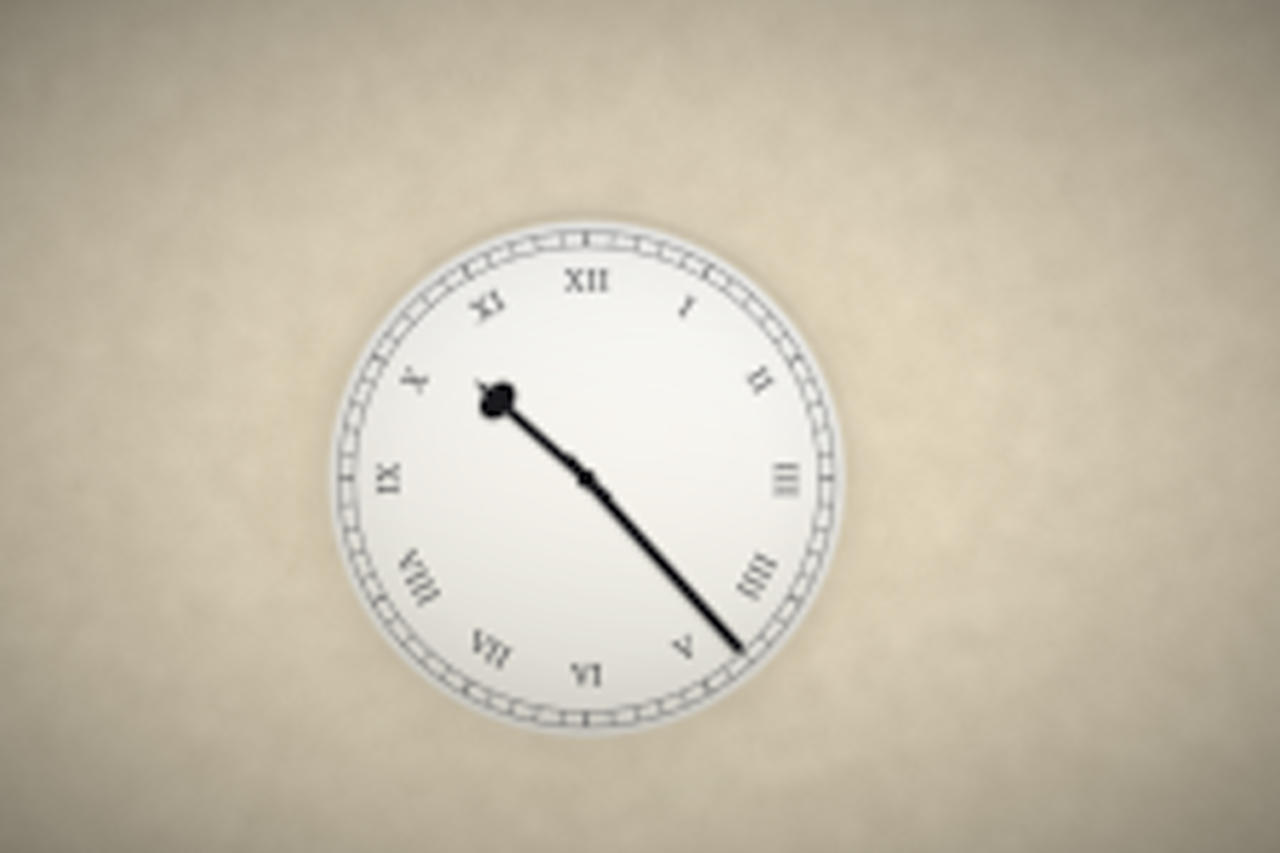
10h23
